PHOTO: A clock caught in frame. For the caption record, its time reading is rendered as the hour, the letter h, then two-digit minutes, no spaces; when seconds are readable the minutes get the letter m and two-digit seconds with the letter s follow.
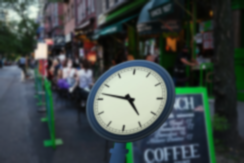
4h47
